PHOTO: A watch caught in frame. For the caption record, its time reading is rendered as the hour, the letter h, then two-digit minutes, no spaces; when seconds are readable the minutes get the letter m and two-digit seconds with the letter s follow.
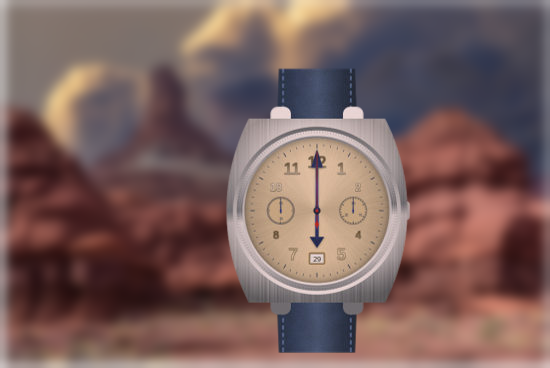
6h00
